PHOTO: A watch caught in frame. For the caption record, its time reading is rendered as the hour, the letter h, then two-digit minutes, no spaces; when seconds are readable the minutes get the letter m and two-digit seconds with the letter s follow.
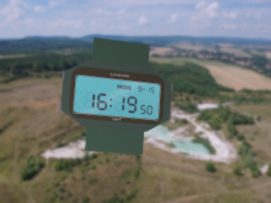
16h19m50s
